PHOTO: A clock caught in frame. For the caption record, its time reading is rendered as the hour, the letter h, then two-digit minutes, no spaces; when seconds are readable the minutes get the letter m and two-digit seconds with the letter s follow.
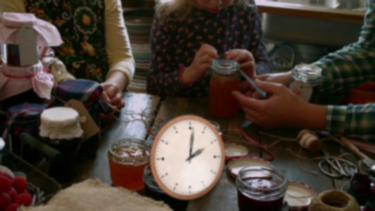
2h01
